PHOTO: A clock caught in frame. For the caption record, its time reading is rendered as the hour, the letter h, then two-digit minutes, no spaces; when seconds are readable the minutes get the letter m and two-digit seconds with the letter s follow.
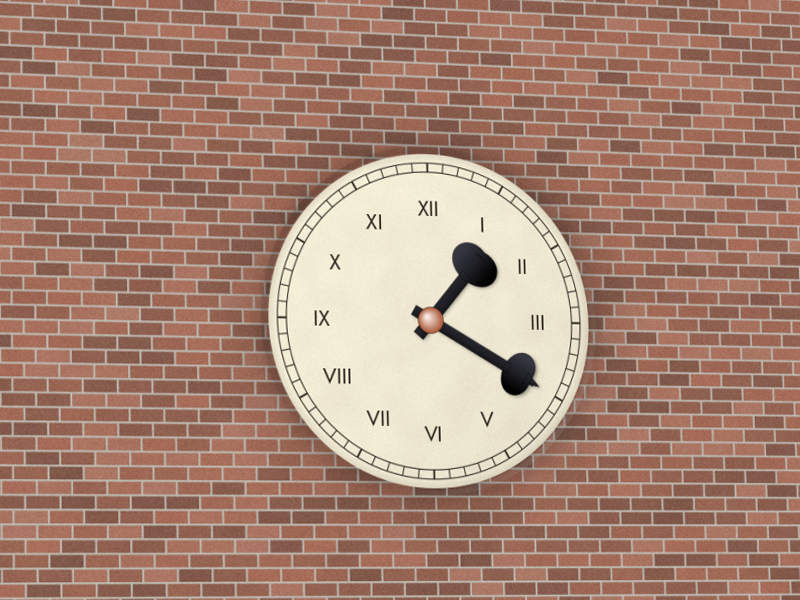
1h20
